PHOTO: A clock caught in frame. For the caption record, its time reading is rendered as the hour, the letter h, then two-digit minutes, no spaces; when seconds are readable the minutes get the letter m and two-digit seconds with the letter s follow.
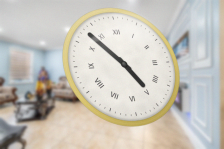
4h53
